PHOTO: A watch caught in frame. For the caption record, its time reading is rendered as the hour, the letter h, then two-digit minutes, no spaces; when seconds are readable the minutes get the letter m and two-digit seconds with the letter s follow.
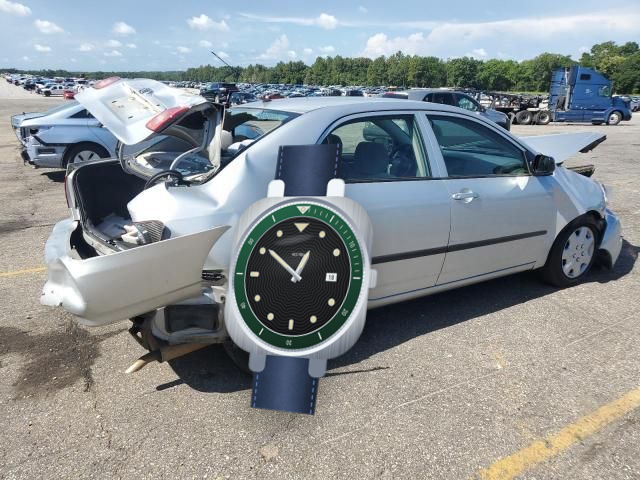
12h51
